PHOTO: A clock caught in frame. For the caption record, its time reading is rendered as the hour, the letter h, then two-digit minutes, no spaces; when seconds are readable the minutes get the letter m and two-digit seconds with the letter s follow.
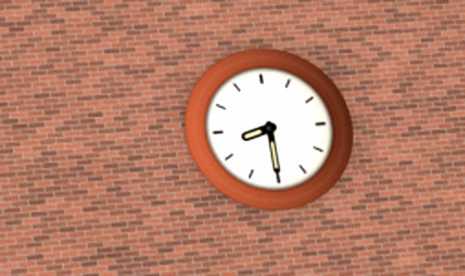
8h30
